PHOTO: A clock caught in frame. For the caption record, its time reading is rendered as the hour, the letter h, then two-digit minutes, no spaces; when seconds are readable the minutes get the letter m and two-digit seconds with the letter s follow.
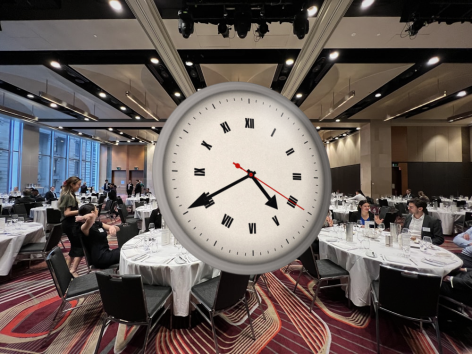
4h40m20s
